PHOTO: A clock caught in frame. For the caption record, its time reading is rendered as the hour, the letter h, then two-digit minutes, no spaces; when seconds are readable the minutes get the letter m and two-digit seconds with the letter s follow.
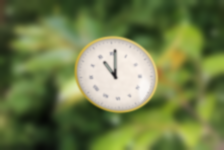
11h01
